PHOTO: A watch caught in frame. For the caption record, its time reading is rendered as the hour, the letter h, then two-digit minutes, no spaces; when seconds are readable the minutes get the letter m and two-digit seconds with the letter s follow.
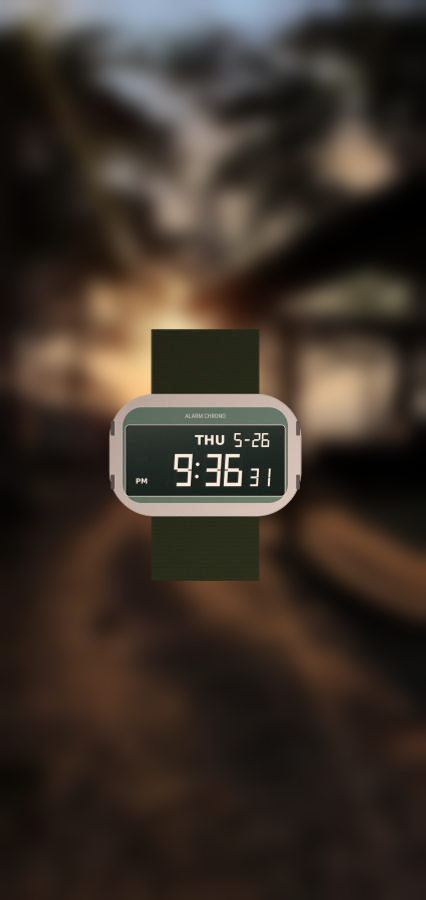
9h36m31s
